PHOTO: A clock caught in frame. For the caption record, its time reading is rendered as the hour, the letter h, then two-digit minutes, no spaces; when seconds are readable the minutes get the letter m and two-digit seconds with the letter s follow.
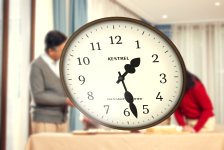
1h28
